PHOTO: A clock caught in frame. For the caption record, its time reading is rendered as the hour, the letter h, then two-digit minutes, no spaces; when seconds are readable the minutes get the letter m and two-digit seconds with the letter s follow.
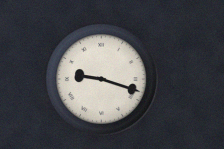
9h18
